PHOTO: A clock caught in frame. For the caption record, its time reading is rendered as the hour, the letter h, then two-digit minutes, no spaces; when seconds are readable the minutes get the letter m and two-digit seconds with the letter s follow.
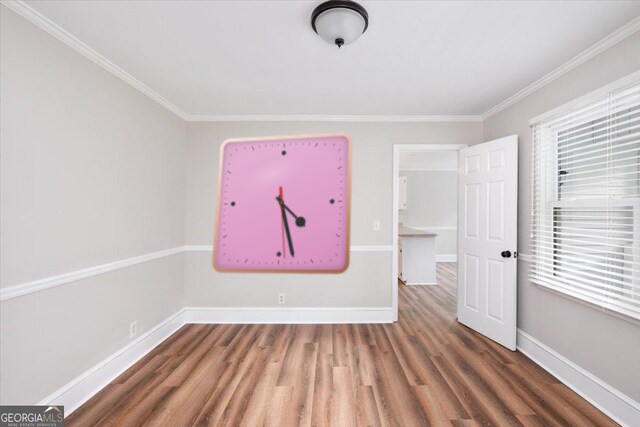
4h27m29s
